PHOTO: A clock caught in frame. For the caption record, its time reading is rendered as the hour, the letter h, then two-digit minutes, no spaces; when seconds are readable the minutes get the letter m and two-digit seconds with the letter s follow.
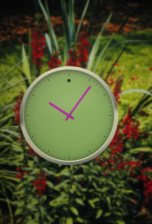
10h06
